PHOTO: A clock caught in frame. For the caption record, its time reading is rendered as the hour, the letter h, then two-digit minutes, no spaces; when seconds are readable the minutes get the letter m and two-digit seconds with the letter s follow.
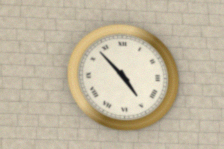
4h53
